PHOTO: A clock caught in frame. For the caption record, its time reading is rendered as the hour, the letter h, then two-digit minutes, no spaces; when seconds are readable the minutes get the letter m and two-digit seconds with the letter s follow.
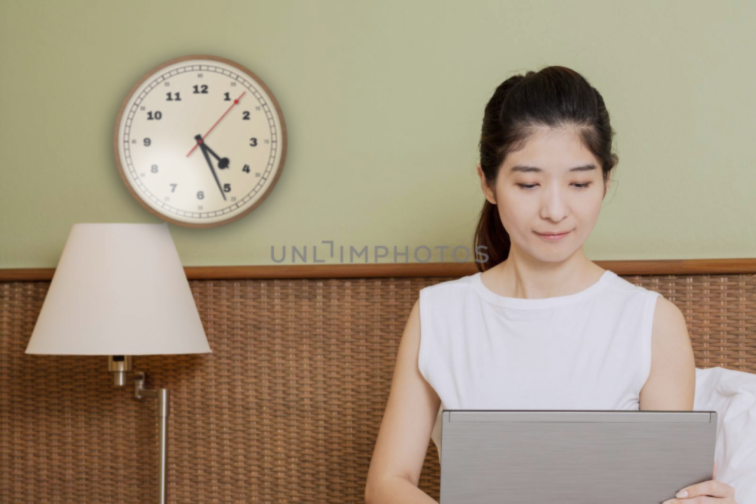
4h26m07s
